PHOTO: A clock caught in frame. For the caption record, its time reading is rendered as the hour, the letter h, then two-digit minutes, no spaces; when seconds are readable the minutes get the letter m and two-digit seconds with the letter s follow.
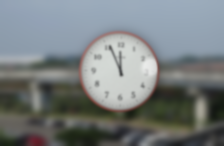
11h56
